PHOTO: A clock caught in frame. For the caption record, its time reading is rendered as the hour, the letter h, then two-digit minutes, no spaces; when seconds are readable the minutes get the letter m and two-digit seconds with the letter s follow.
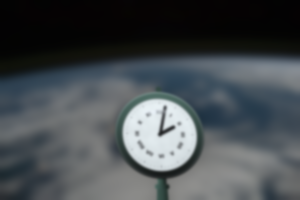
2h02
